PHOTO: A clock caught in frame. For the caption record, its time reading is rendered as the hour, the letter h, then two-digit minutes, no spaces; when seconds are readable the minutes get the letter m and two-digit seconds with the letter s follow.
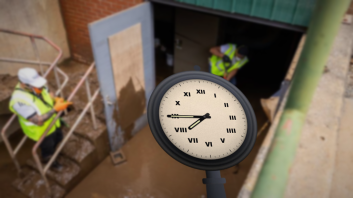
7h45
